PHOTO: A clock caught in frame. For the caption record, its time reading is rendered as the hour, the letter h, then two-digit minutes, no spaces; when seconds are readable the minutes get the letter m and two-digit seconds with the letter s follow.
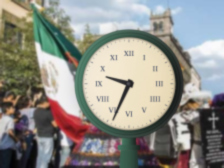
9h34
